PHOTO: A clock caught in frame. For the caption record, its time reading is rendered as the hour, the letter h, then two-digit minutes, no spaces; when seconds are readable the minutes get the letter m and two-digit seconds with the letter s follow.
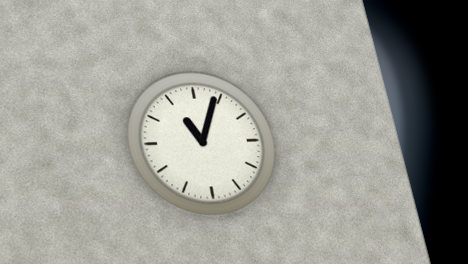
11h04
